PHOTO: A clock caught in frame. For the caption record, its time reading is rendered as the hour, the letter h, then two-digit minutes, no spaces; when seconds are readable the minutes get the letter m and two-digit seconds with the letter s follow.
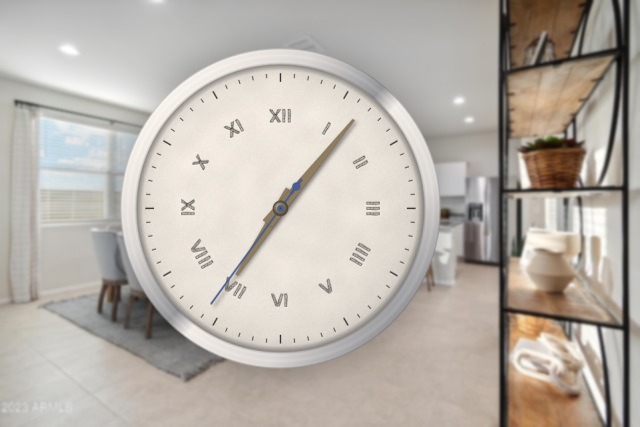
7h06m36s
